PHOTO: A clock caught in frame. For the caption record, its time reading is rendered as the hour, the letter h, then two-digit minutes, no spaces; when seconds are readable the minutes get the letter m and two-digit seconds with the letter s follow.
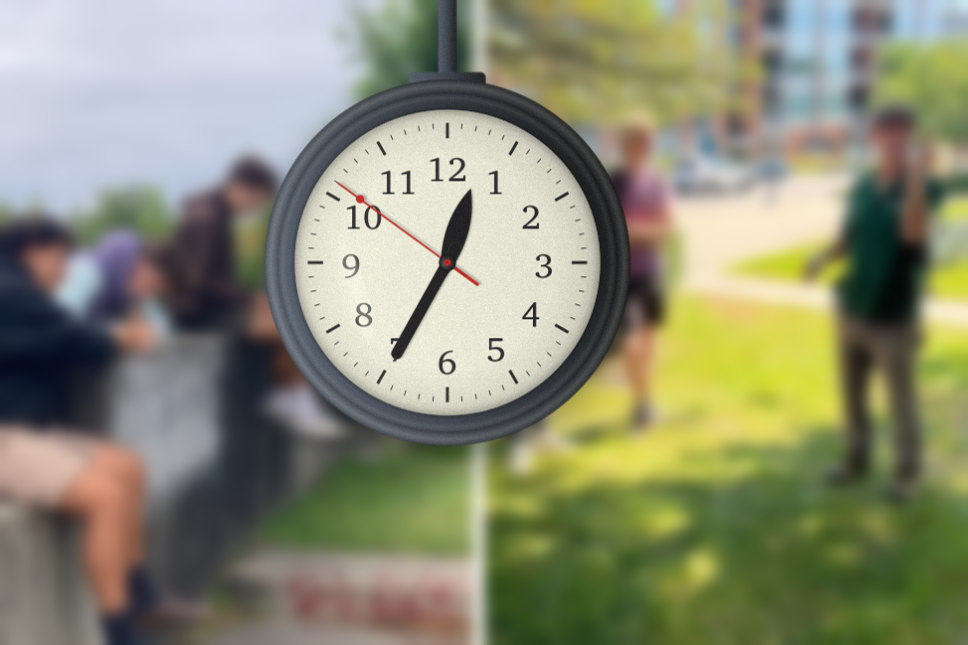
12h34m51s
